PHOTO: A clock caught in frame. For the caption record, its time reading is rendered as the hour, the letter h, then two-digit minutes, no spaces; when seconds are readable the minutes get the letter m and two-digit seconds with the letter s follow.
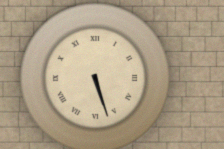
5h27
